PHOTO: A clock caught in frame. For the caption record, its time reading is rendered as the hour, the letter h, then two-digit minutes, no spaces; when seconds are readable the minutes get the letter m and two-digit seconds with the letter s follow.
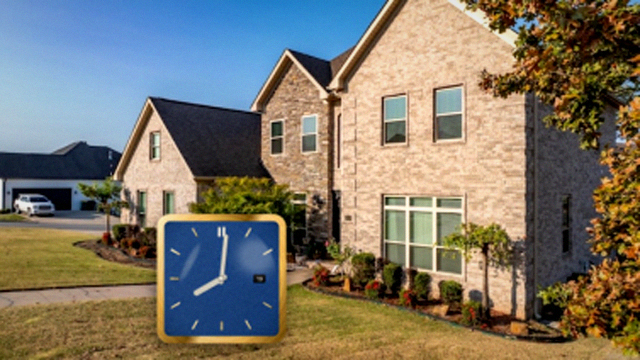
8h01
